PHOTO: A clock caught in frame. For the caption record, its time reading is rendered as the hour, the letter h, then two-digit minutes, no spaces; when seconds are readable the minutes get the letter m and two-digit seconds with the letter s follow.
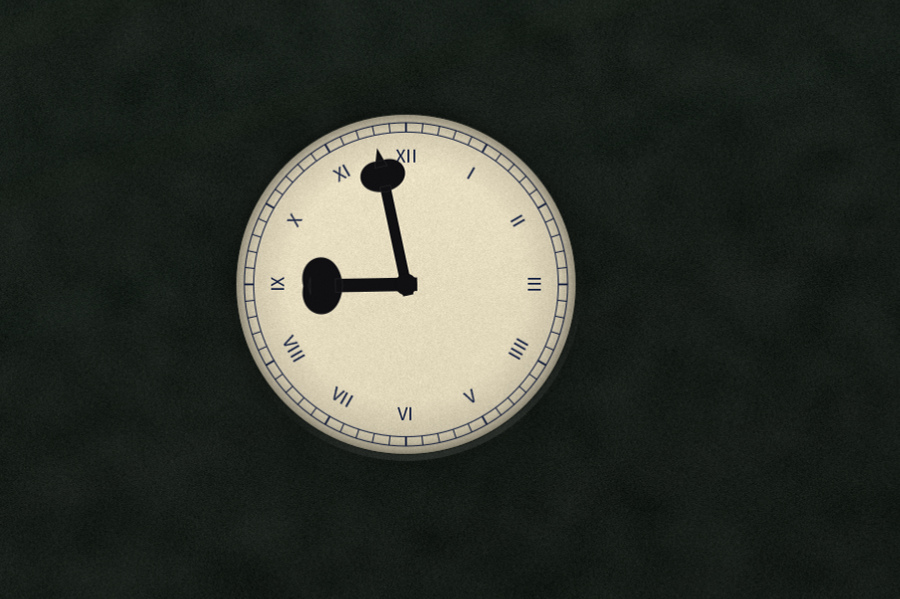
8h58
